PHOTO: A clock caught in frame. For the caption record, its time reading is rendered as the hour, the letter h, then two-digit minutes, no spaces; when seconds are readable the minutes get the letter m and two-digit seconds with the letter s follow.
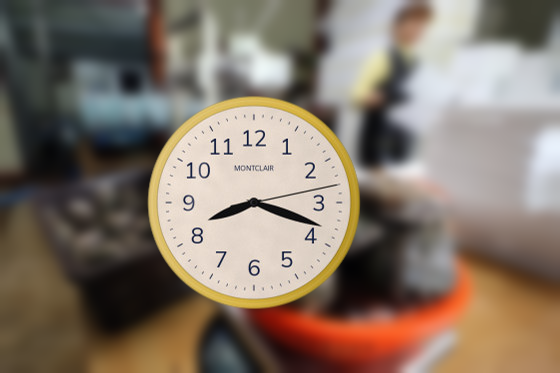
8h18m13s
